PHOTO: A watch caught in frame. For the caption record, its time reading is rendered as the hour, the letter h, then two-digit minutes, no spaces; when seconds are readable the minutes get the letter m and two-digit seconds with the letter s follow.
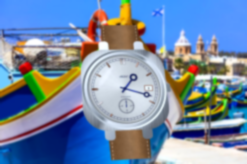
1h18
